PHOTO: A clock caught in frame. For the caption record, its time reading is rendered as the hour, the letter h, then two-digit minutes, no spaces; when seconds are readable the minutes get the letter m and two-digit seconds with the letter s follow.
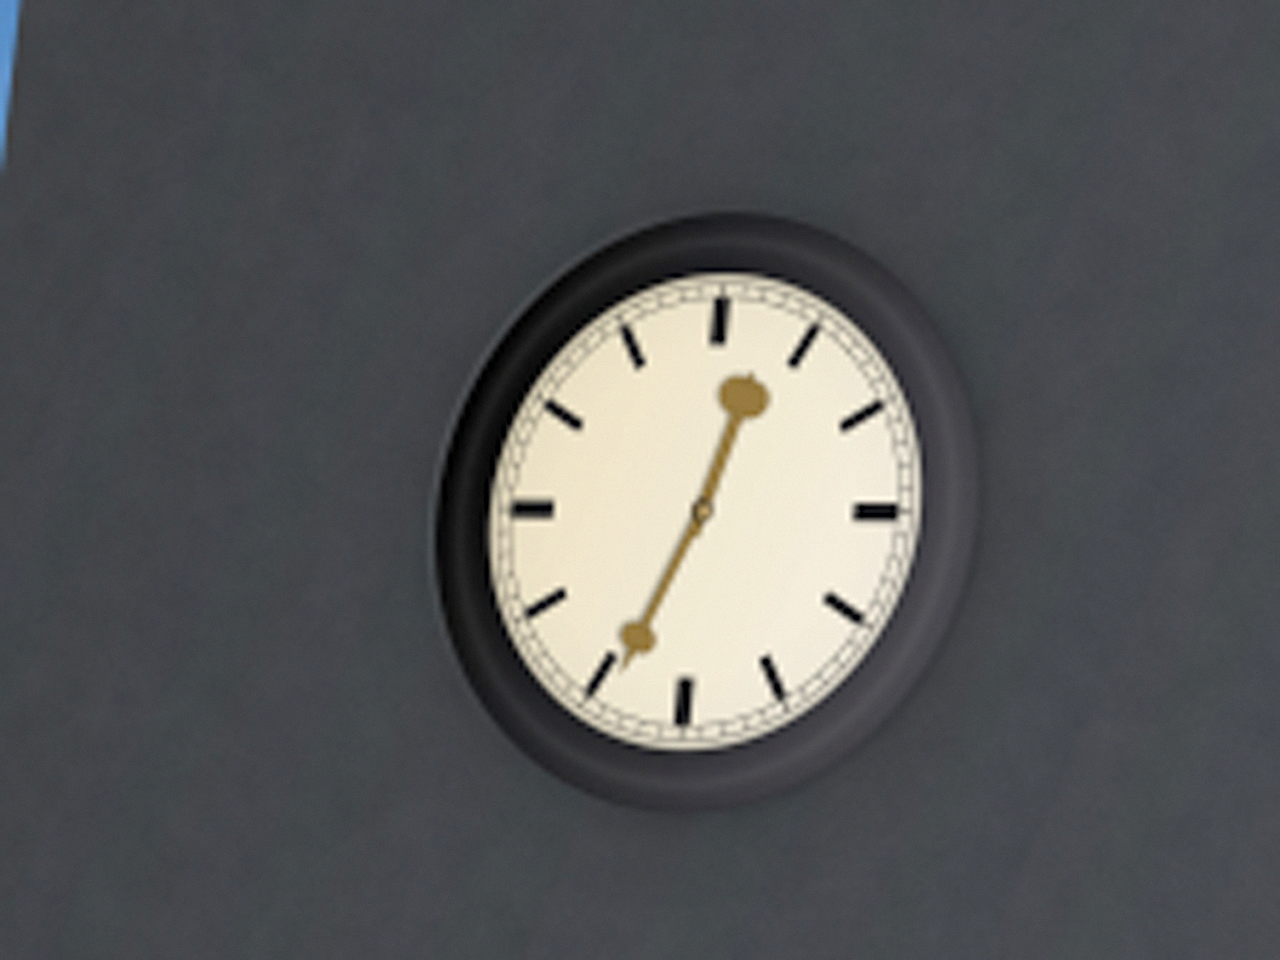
12h34
